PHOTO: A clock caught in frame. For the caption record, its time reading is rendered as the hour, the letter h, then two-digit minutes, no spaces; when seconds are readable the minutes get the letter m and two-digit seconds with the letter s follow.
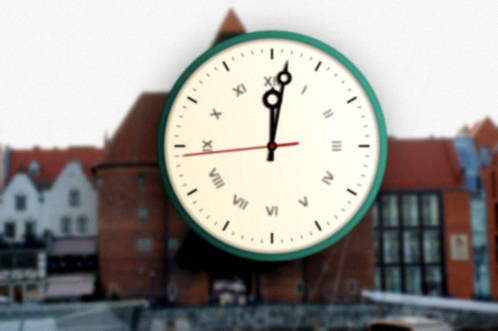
12h01m44s
